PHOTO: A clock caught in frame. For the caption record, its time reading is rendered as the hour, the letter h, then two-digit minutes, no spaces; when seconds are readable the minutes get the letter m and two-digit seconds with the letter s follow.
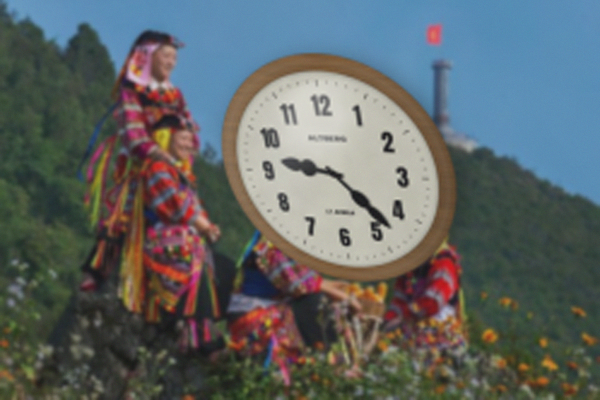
9h23
